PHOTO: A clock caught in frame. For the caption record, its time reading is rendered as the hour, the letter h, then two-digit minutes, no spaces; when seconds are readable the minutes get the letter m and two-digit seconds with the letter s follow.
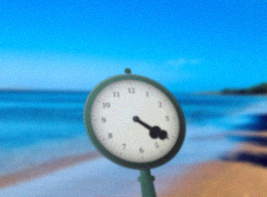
4h21
